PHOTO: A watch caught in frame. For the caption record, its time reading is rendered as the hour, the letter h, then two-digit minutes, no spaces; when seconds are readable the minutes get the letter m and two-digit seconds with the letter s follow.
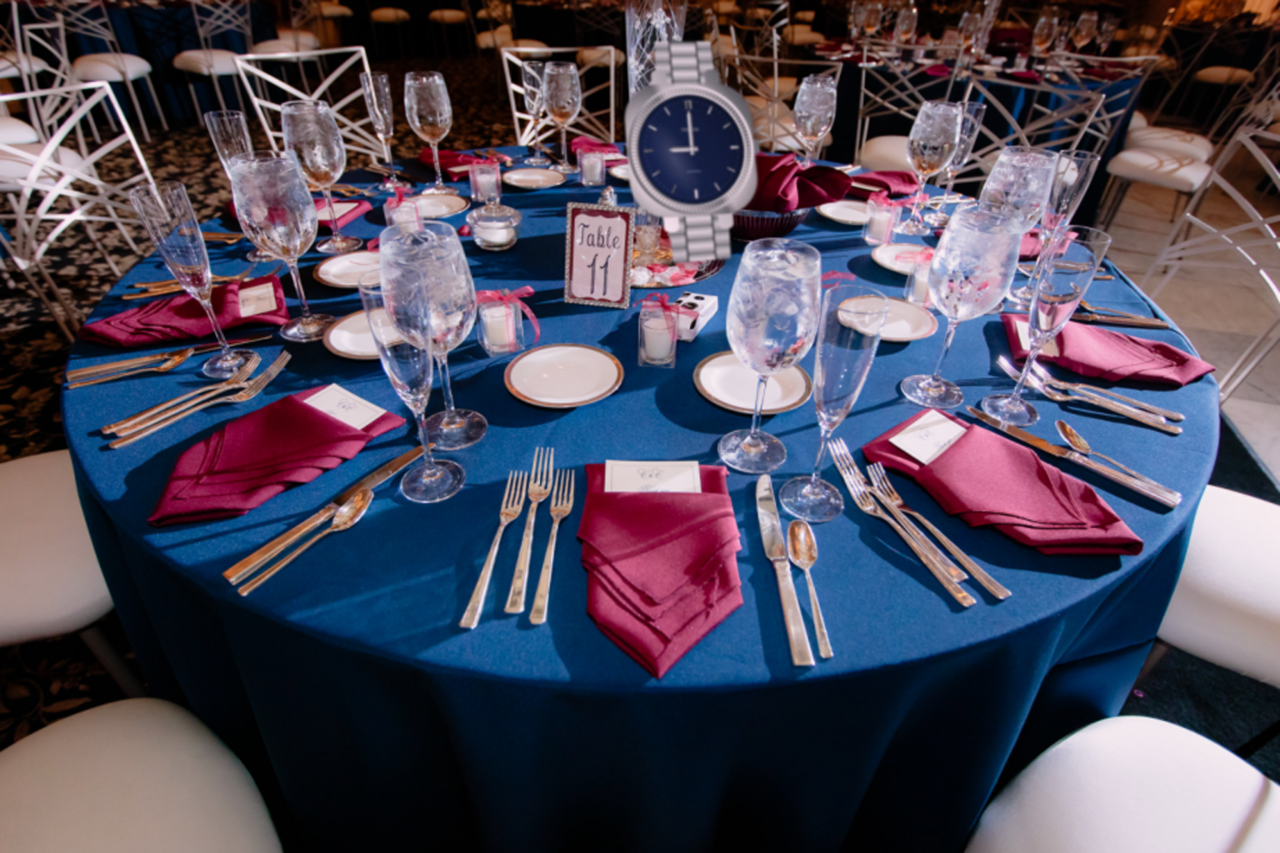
9h00
